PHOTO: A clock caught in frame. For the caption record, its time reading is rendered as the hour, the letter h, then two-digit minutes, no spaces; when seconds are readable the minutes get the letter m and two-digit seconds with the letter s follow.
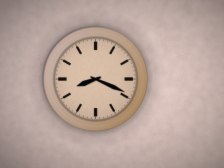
8h19
